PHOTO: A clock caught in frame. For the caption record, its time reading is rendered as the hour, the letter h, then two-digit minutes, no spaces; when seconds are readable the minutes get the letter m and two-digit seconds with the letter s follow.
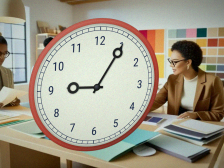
9h05
